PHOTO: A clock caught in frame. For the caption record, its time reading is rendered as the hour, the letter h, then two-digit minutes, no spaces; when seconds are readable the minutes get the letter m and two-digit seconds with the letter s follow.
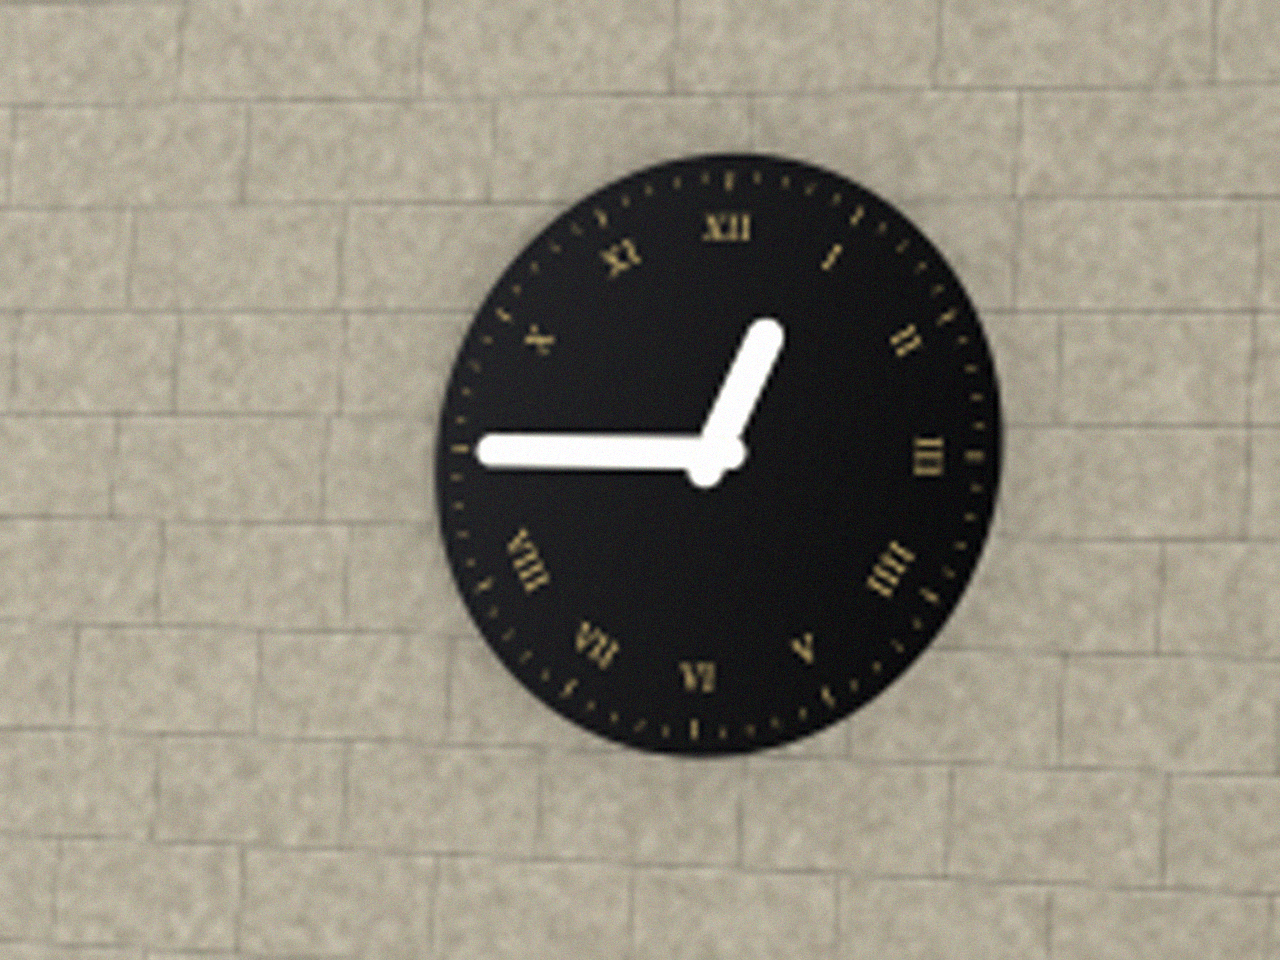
12h45
